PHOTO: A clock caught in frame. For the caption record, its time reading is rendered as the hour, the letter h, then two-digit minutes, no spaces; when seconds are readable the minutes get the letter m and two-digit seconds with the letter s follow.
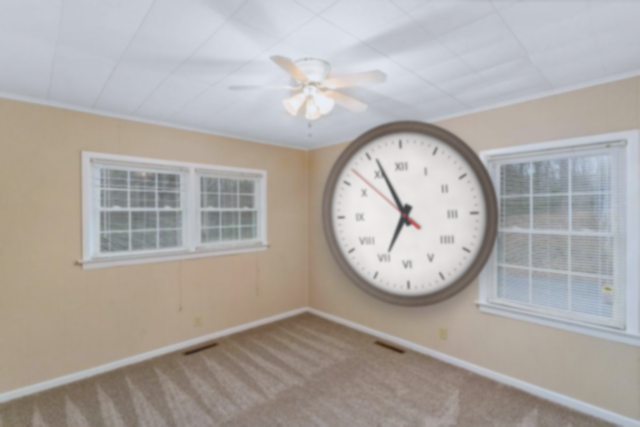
6h55m52s
